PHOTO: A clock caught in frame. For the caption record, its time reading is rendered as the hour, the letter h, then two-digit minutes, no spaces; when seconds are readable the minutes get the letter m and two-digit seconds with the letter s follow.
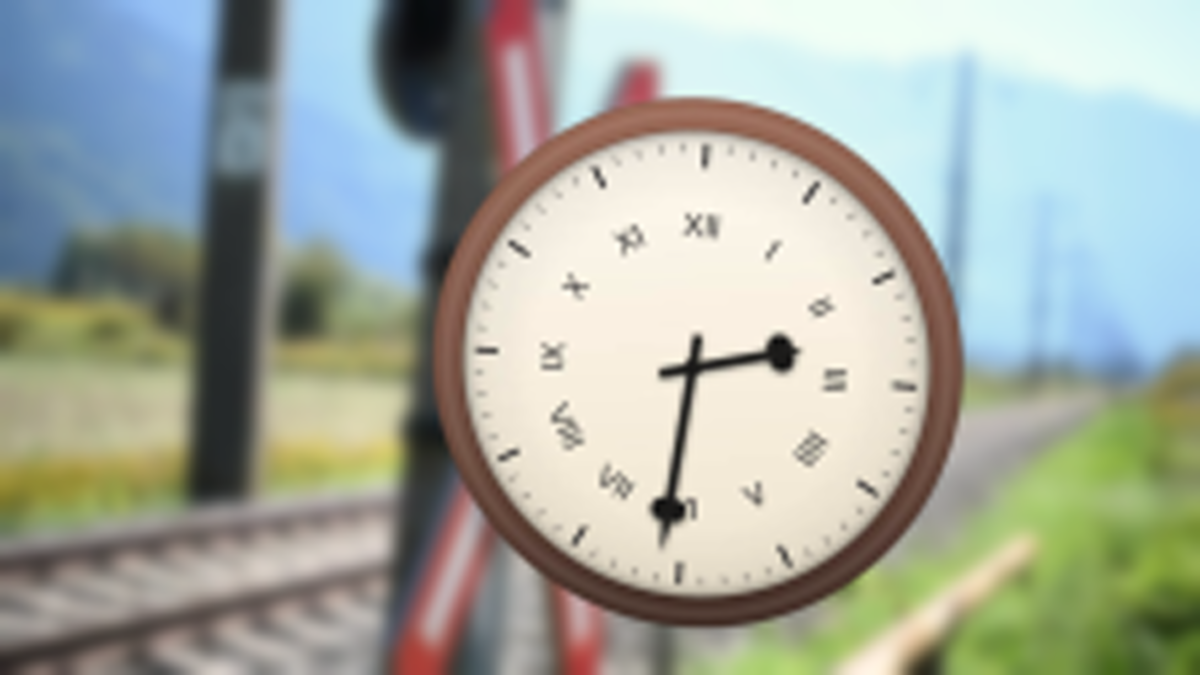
2h31
